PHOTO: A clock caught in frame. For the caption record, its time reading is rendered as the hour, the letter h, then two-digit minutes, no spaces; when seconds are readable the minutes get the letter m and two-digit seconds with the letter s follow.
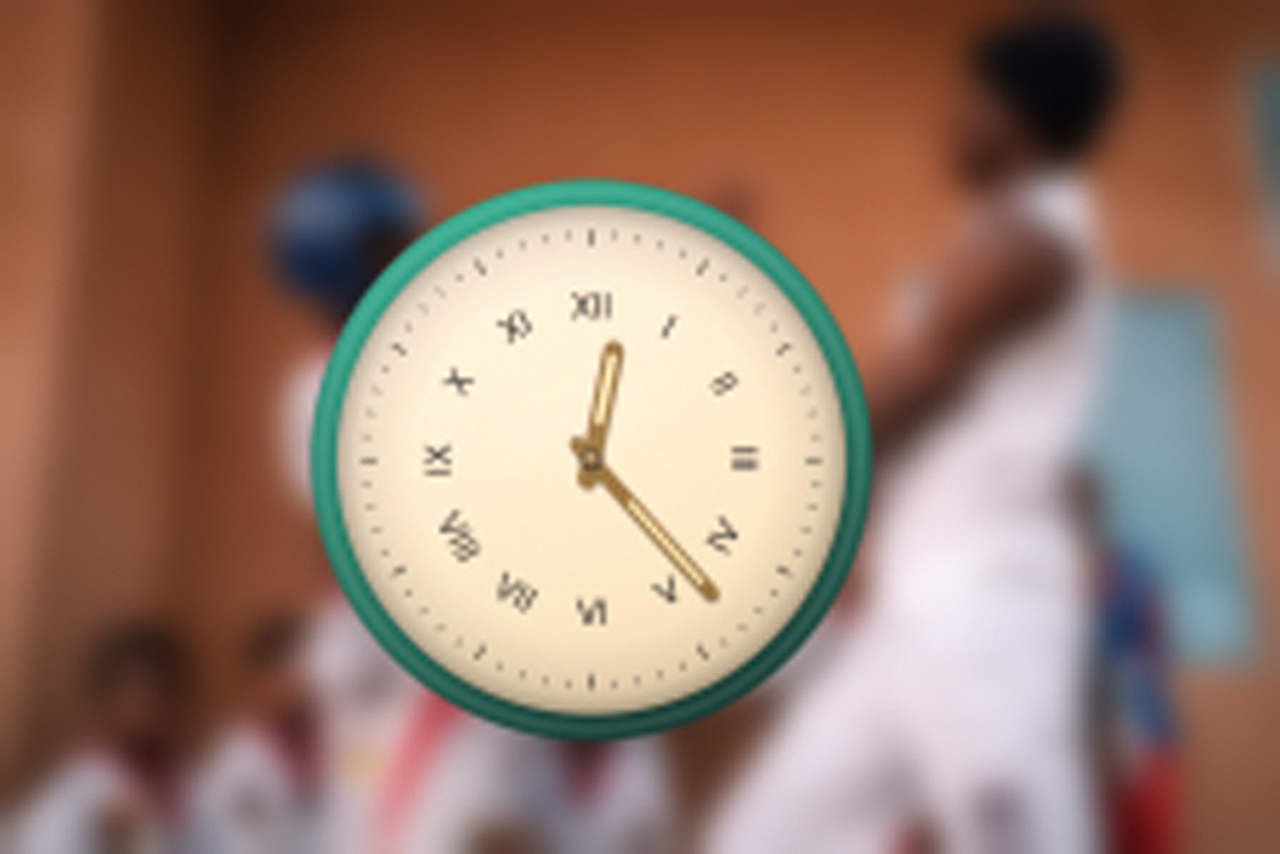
12h23
